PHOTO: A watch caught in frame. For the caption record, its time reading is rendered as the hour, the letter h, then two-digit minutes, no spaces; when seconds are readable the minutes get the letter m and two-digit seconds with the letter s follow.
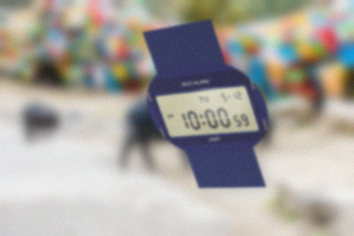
10h00
